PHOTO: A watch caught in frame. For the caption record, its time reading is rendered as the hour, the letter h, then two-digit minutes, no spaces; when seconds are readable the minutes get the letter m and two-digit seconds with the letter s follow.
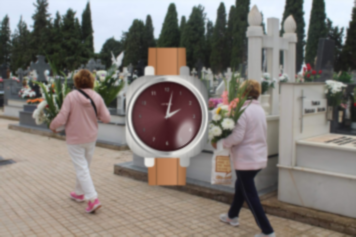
2h02
